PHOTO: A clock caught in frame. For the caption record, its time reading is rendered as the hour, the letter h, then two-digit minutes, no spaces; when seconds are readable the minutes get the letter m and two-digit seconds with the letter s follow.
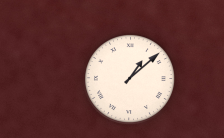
1h08
